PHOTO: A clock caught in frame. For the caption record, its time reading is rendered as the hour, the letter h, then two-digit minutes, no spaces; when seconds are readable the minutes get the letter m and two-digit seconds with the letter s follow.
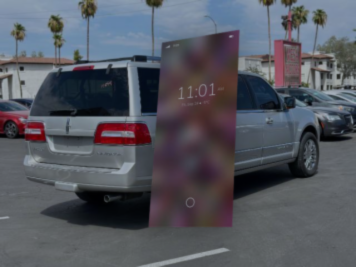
11h01
